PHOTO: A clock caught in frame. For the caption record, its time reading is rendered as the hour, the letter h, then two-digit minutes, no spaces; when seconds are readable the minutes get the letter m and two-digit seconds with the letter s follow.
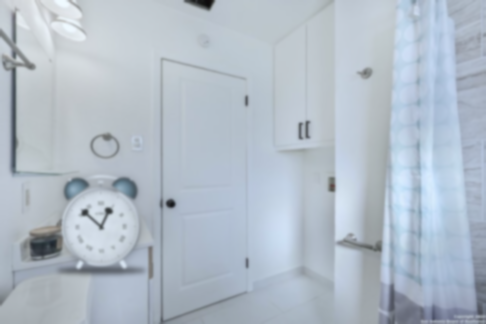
12h52
